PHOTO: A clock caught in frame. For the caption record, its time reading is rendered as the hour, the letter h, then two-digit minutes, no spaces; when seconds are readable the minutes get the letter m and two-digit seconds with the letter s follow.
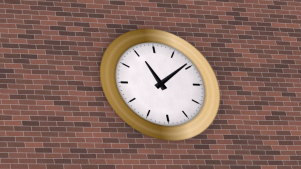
11h09
